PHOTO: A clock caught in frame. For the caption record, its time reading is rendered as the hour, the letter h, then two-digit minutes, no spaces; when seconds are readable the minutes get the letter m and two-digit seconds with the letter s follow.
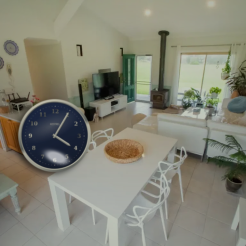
4h05
